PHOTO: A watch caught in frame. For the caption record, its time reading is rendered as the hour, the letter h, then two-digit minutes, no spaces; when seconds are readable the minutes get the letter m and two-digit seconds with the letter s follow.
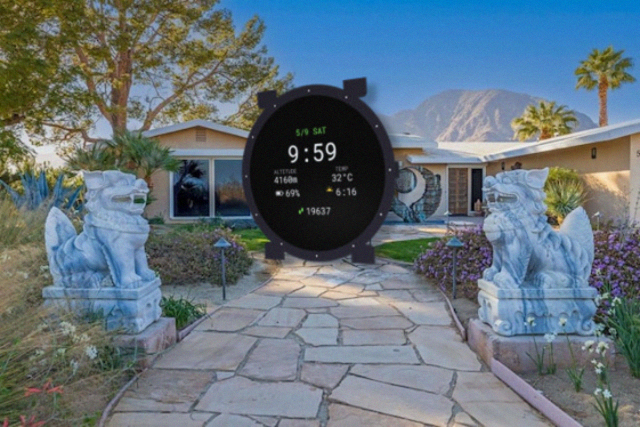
9h59
